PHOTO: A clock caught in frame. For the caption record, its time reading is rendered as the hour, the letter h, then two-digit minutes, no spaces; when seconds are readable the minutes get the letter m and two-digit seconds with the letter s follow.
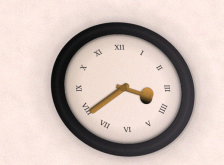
3h39
